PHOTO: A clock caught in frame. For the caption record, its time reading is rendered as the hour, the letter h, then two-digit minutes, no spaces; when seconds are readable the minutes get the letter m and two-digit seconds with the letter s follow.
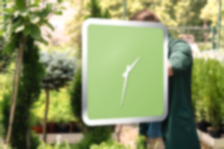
1h32
